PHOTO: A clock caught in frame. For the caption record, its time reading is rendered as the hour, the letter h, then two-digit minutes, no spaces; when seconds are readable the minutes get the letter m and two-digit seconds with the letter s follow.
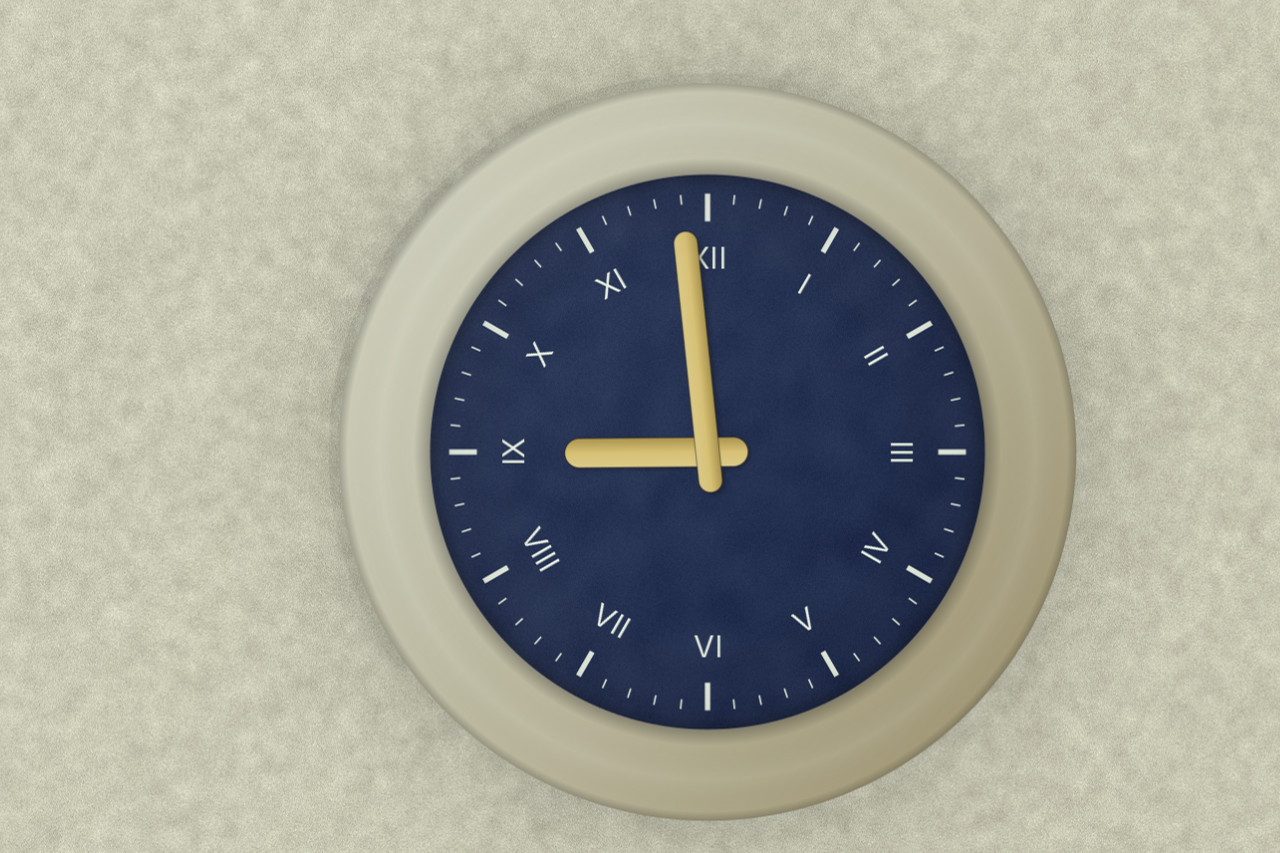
8h59
